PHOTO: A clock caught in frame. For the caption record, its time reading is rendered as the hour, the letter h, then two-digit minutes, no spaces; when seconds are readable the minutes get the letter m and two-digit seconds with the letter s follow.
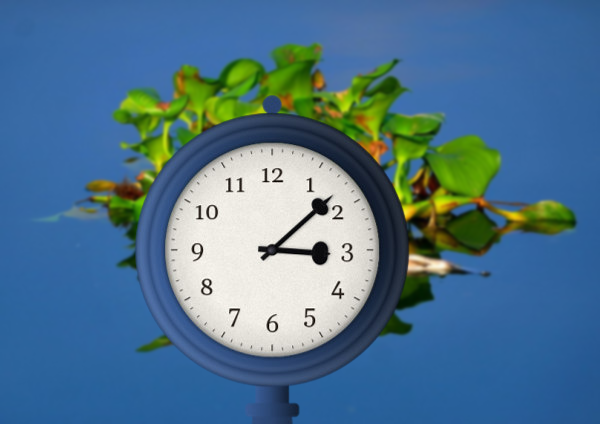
3h08
